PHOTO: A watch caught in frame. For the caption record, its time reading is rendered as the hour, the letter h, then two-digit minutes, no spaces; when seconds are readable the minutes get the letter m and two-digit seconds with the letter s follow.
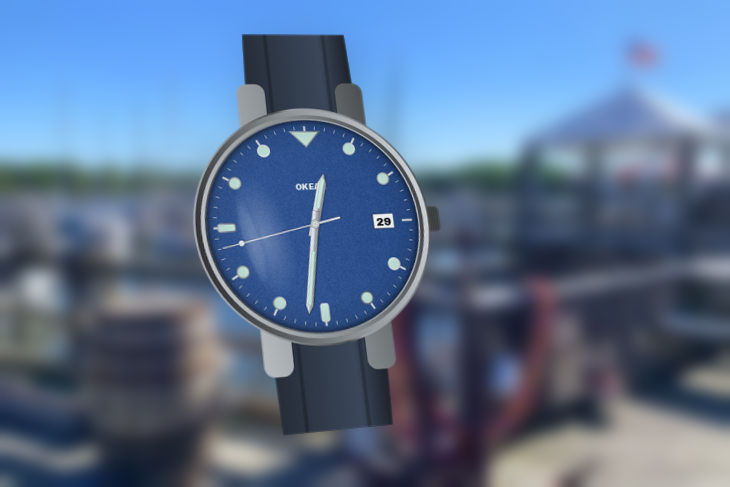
12h31m43s
